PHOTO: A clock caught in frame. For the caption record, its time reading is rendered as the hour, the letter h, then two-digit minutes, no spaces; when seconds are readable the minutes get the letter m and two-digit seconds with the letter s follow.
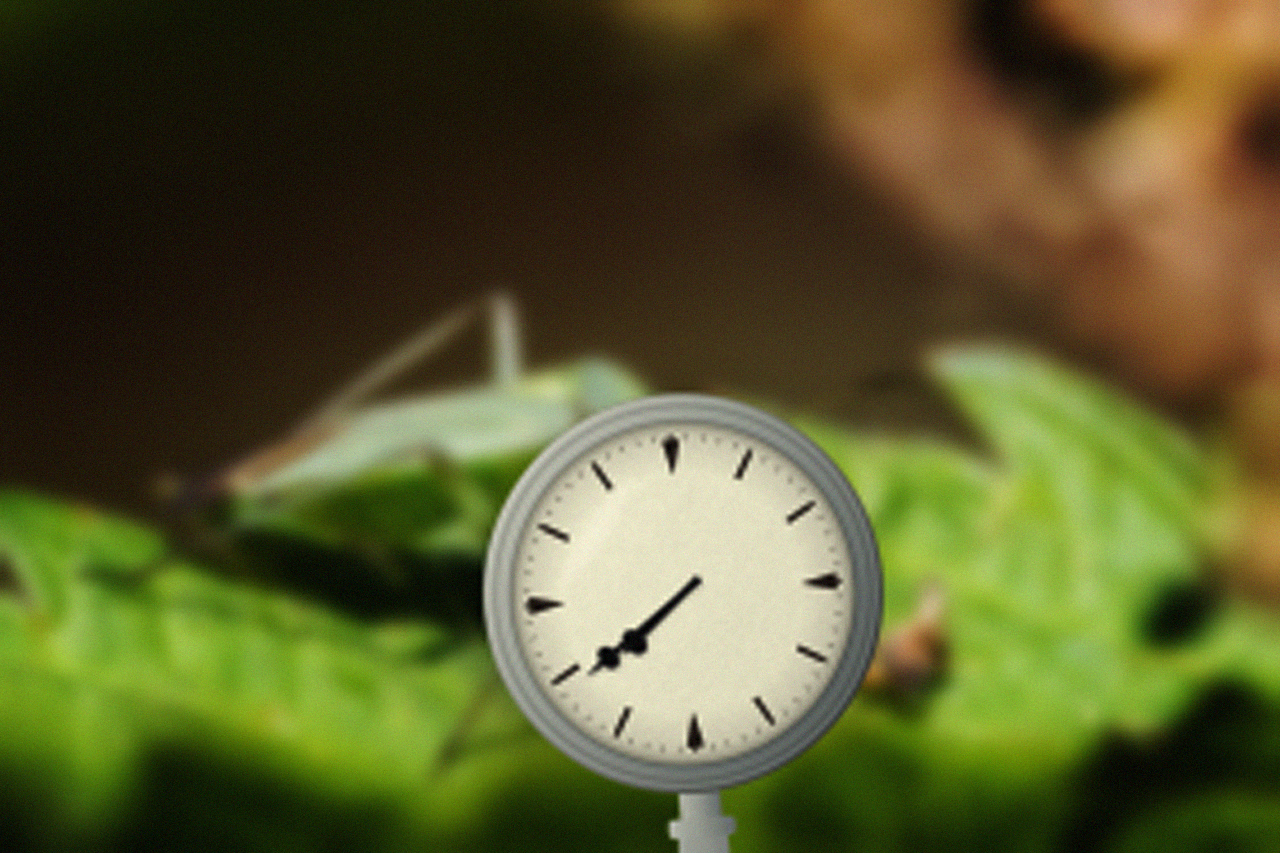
7h39
